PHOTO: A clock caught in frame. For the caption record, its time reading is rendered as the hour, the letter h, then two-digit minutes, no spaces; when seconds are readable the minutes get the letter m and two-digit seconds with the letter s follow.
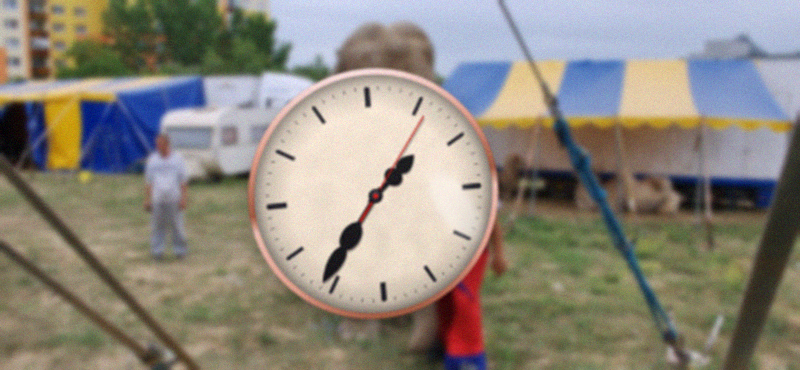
1h36m06s
